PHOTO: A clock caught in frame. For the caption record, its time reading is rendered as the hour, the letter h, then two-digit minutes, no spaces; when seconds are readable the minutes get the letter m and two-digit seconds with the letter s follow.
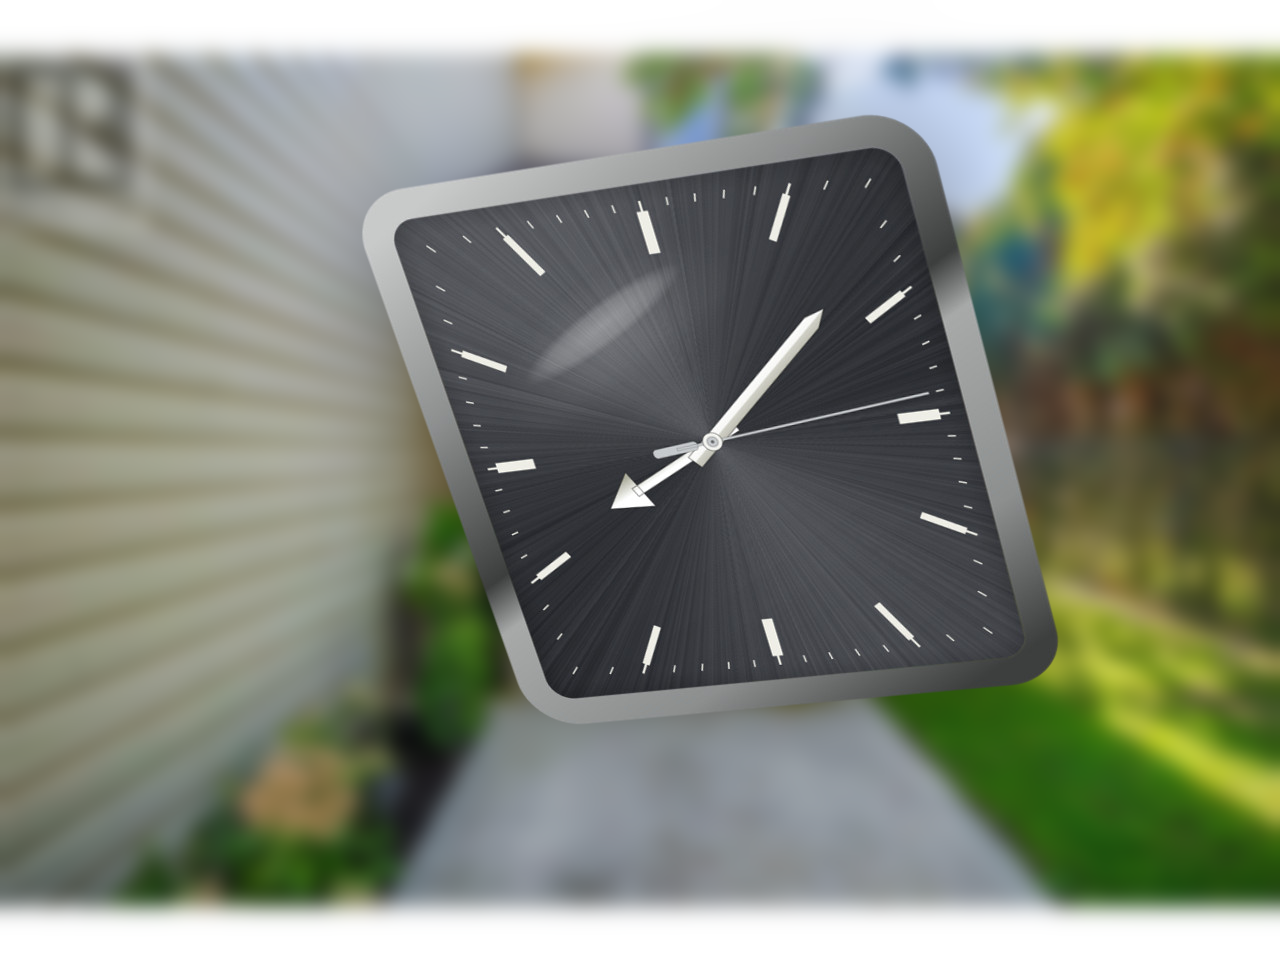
8h08m14s
